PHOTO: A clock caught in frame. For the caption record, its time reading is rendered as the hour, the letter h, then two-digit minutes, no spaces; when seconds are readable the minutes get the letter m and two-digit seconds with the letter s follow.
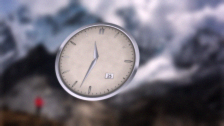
11h33
